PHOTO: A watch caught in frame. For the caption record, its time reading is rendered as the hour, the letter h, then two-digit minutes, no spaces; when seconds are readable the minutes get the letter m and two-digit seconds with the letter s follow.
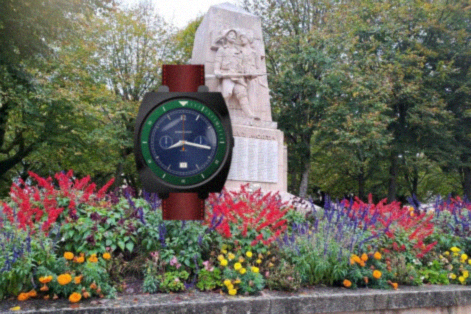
8h17
